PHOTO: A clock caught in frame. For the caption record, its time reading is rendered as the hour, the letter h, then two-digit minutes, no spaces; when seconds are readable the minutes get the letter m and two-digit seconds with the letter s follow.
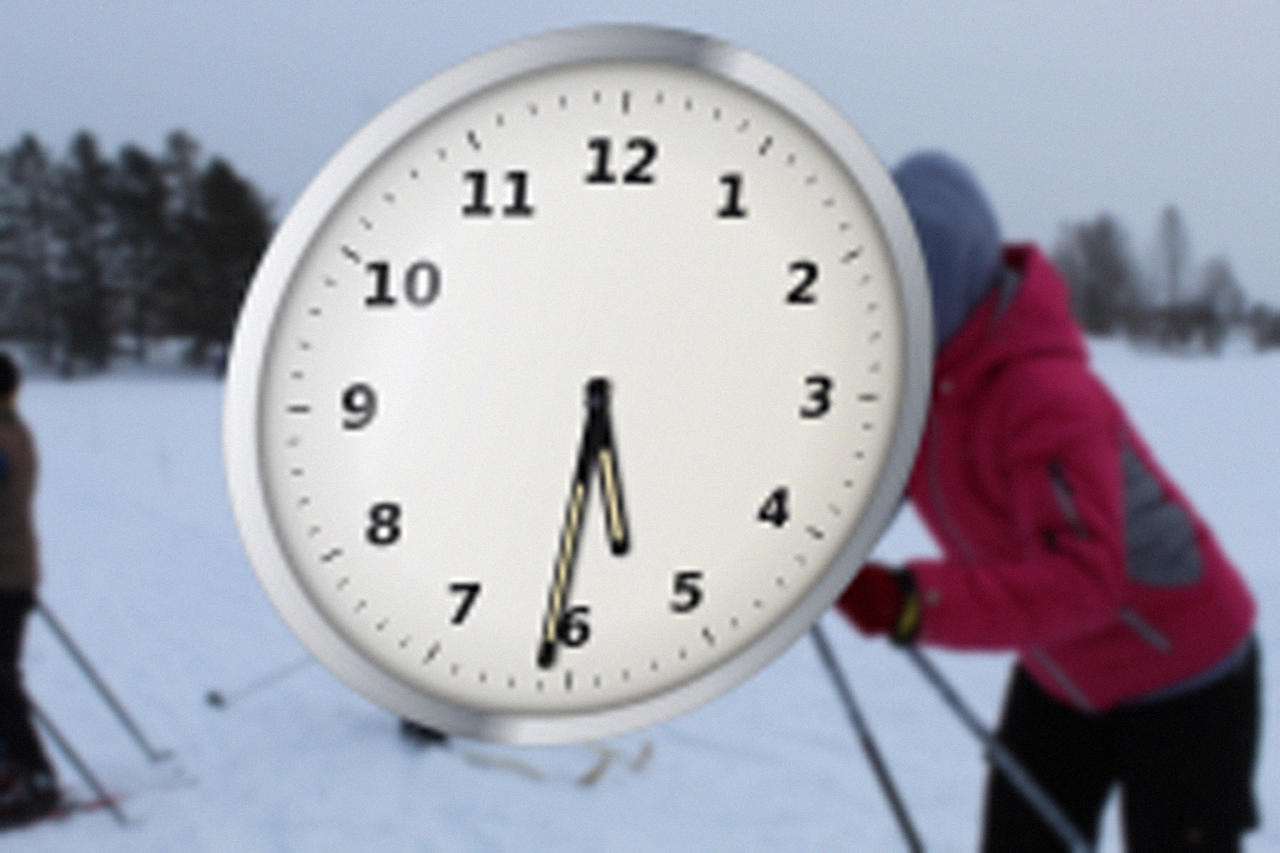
5h31
